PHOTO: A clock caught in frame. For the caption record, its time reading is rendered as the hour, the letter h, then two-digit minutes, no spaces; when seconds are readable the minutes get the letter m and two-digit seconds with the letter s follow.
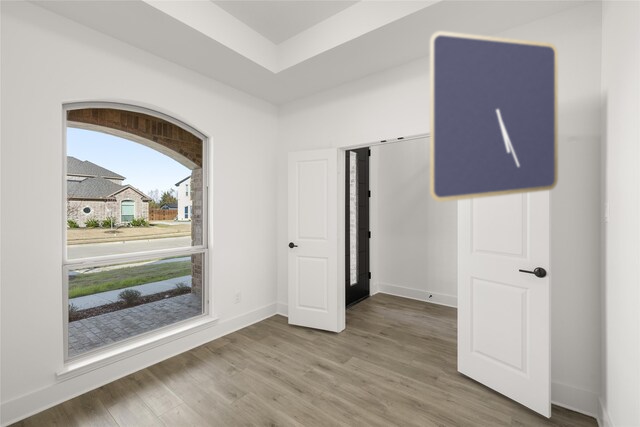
5h26
